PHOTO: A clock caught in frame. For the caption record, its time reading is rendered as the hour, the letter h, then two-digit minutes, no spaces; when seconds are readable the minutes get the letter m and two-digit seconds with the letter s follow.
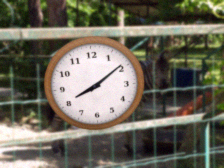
8h09
